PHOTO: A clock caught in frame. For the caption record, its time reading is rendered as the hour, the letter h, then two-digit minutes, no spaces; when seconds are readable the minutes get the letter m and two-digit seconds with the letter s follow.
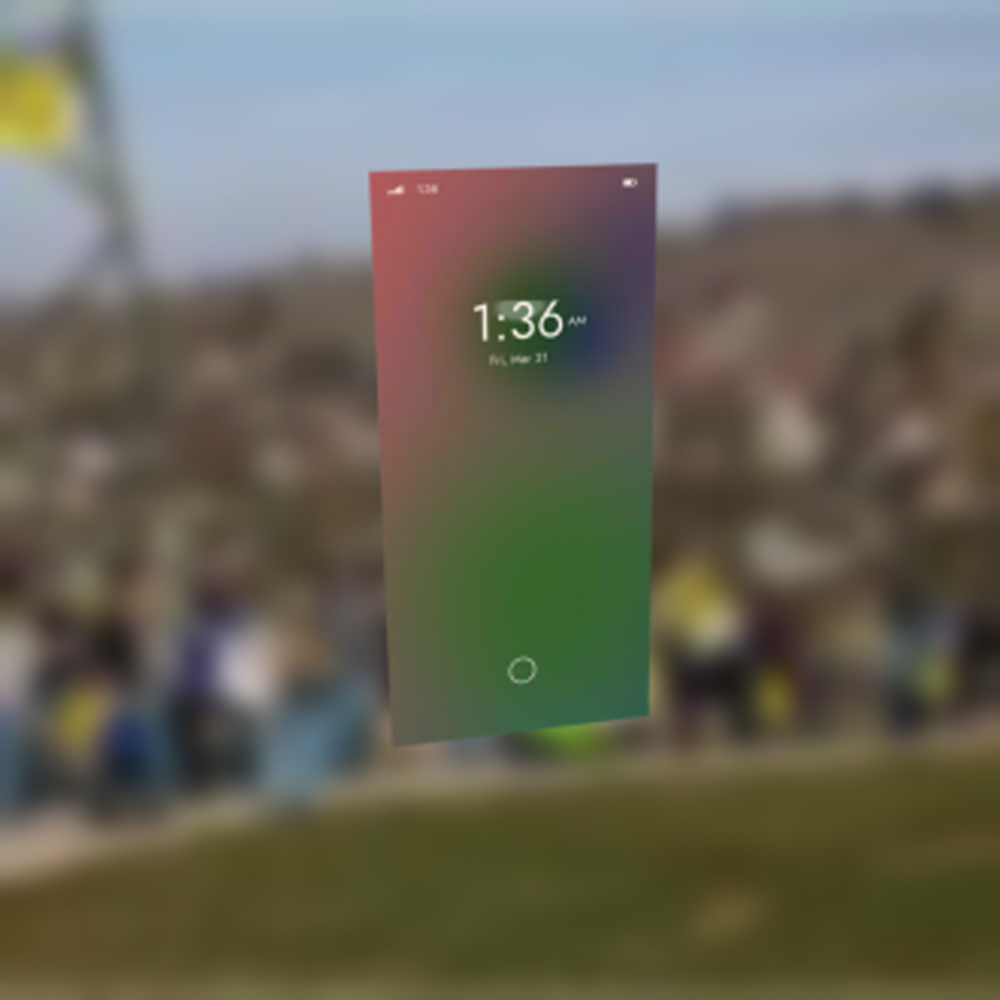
1h36
